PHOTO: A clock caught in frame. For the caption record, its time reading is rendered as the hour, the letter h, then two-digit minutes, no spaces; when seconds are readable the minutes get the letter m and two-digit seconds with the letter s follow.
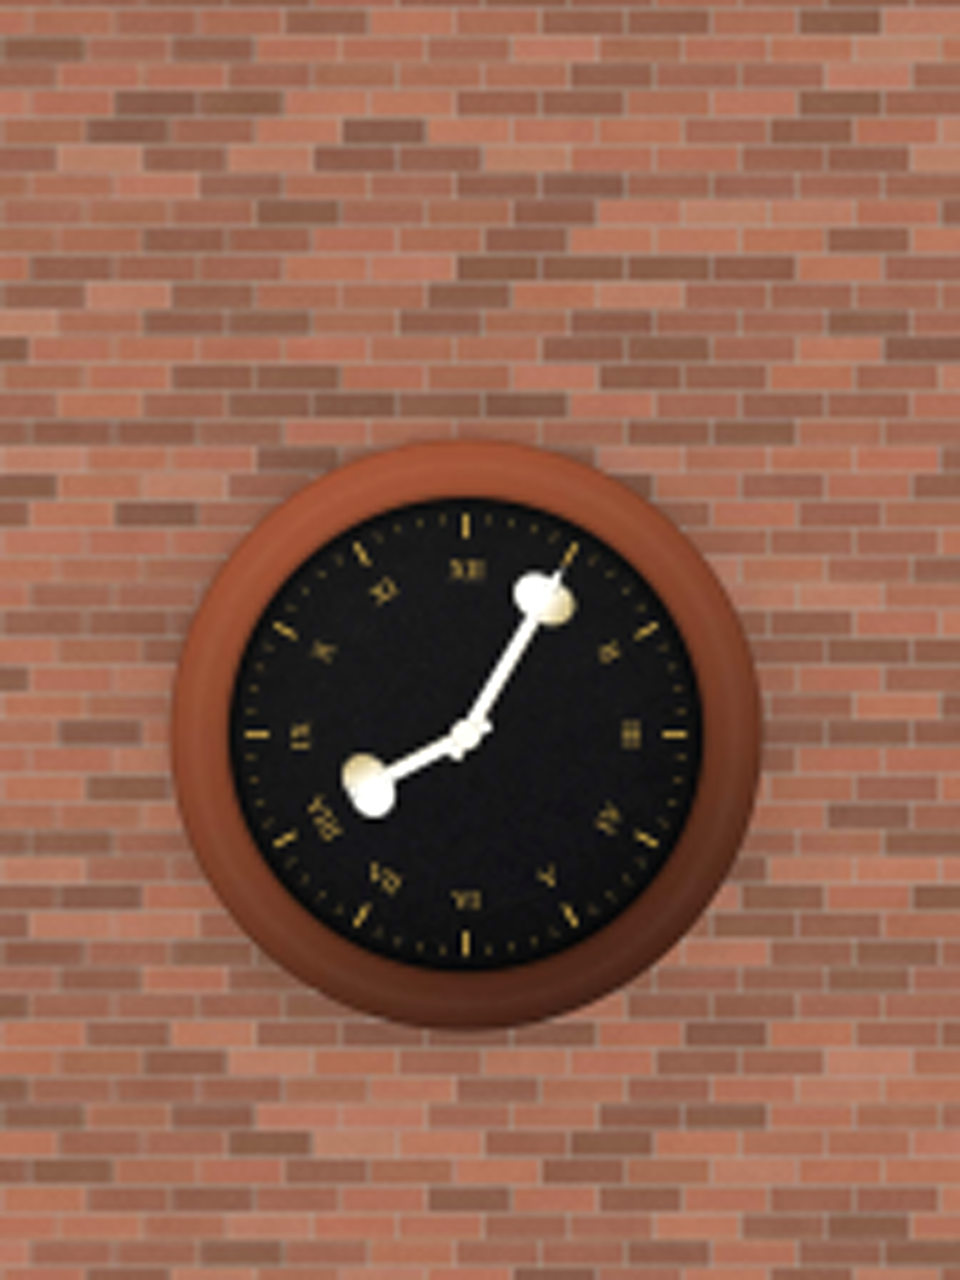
8h05
